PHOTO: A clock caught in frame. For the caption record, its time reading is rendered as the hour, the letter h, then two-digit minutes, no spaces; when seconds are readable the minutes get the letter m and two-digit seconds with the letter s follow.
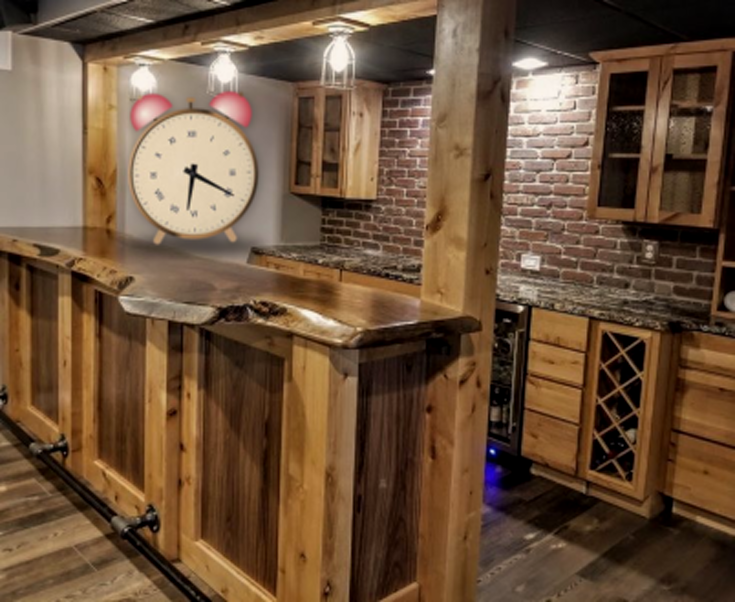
6h20
